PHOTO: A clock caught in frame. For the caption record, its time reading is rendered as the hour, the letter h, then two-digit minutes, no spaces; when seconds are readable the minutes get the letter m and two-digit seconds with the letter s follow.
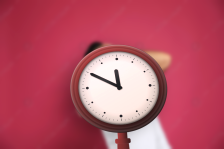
11h50
